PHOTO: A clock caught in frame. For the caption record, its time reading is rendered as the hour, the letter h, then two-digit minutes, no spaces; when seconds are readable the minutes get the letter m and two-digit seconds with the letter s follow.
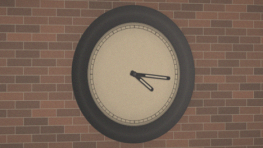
4h16
